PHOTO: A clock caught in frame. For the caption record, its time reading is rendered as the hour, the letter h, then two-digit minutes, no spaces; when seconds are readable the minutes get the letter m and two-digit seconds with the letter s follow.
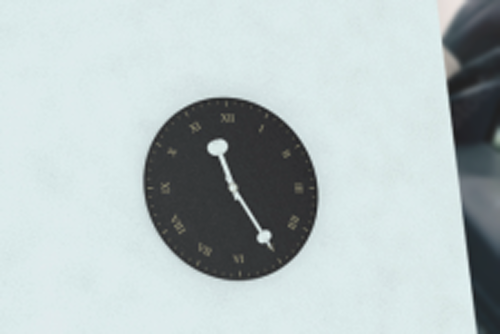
11h25
